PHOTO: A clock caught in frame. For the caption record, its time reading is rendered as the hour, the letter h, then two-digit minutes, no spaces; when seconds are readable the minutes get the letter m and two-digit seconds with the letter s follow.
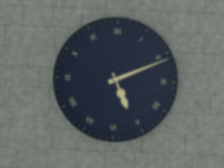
5h11
